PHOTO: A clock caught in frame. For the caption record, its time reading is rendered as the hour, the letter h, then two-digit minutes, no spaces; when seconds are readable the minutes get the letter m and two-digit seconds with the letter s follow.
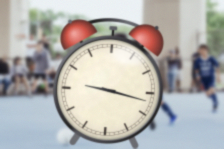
9h17
